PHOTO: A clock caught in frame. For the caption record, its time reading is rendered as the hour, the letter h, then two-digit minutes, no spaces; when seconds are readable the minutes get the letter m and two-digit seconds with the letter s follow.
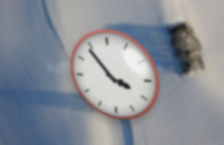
3h54
